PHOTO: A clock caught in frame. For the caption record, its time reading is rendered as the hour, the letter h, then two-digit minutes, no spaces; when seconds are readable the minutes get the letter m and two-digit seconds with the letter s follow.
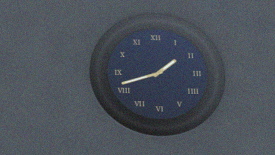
1h42
